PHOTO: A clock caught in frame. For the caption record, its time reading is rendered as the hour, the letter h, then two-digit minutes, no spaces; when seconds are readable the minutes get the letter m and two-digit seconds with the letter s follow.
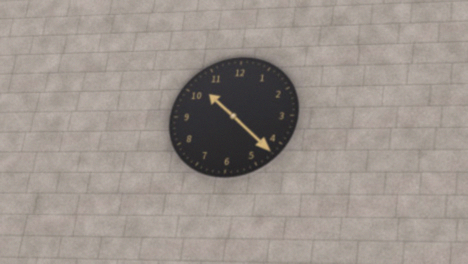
10h22
